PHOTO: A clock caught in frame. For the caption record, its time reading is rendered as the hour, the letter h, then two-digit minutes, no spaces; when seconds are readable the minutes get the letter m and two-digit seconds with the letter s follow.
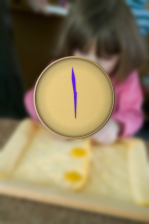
5h59
